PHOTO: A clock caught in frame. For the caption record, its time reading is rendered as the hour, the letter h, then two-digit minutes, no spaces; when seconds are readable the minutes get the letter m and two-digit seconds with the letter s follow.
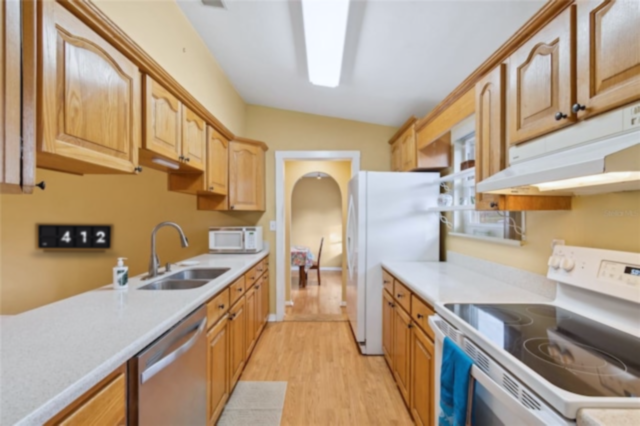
4h12
